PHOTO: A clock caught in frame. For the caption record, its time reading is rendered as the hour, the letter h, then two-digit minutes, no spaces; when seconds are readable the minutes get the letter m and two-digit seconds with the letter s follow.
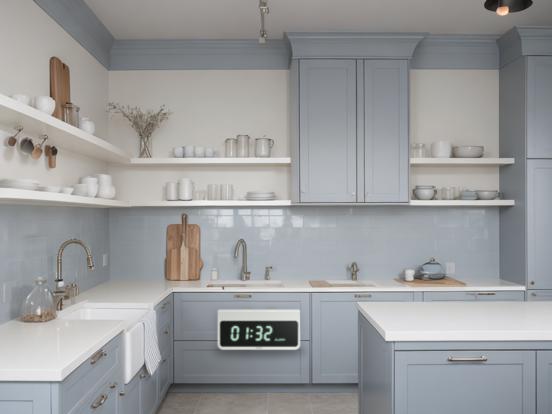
1h32
